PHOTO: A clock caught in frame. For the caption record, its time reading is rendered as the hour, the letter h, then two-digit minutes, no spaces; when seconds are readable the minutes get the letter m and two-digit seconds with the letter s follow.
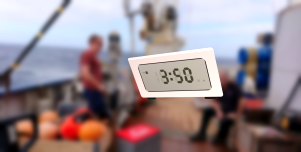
3h50
